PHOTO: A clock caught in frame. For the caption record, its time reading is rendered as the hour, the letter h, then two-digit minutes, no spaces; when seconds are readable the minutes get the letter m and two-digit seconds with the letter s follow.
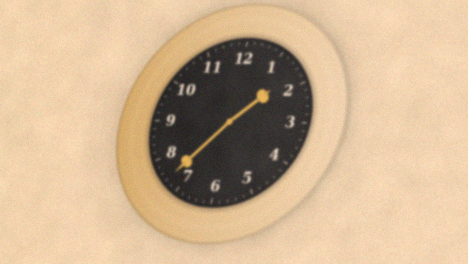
1h37
